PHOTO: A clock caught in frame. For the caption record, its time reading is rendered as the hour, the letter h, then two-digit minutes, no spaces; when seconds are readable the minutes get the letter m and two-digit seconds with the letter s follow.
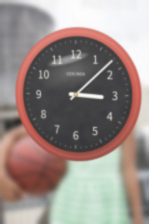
3h08
